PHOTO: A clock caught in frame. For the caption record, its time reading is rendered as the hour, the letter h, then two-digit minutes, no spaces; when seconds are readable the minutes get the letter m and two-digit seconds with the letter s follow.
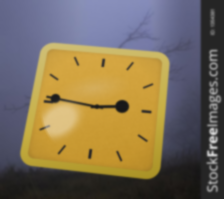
2h46
